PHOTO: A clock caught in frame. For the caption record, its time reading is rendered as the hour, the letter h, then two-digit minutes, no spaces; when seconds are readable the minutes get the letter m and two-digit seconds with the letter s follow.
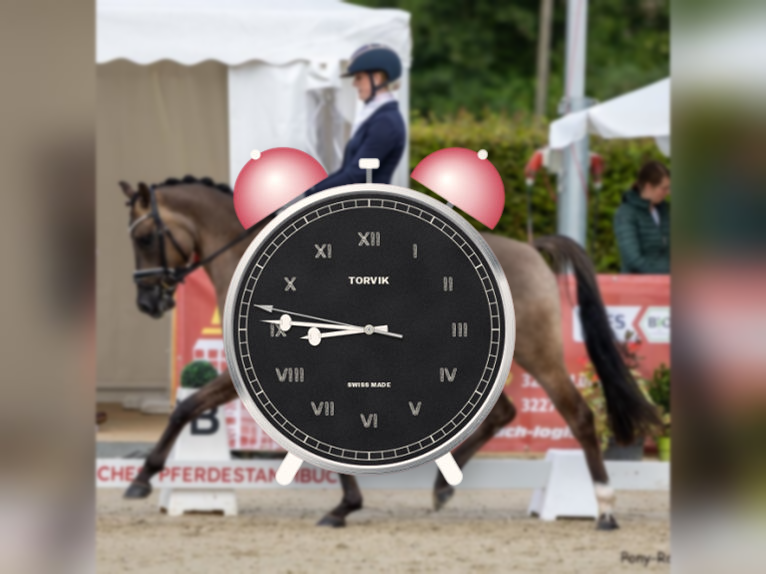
8h45m47s
